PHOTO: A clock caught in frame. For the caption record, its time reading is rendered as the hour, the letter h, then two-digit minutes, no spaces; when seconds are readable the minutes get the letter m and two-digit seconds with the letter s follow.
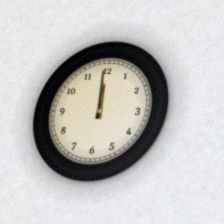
11h59
